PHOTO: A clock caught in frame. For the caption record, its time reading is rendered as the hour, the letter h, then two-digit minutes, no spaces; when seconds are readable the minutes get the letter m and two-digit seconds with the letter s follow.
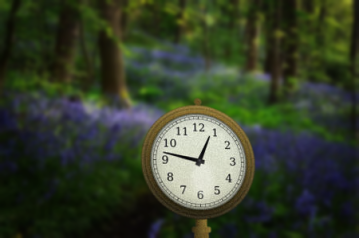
12h47
